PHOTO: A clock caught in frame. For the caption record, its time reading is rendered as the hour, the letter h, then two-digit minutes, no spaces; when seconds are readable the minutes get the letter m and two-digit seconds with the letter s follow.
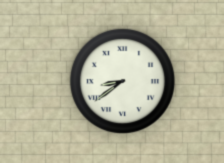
8h39
